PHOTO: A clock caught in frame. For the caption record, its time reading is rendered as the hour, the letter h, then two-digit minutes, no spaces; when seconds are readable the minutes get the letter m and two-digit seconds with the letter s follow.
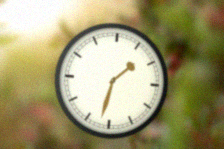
1h32
